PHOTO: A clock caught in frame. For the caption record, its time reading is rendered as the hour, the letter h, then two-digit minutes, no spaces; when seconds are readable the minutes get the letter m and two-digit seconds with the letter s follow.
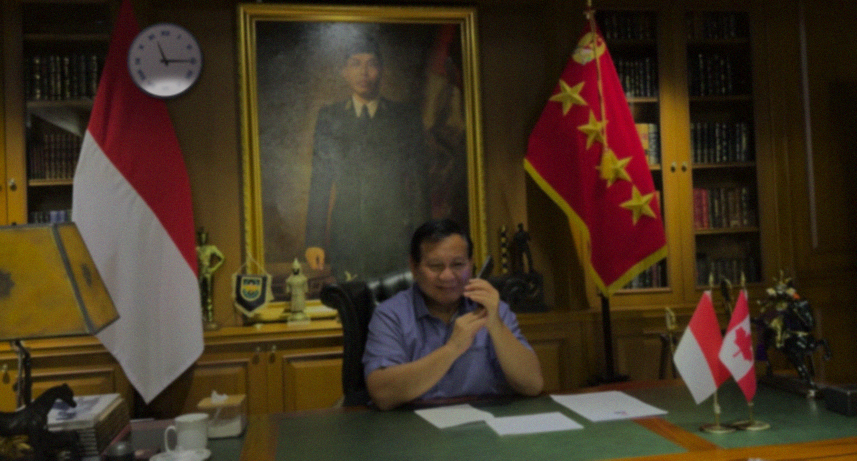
11h15
